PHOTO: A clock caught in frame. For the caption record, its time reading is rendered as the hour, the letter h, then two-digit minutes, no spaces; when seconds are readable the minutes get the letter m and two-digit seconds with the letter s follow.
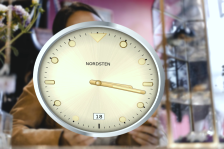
3h17
